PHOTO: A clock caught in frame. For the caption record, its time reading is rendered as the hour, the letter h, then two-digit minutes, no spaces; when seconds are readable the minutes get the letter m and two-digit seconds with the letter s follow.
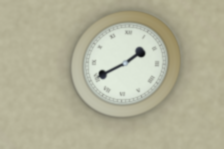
1h40
